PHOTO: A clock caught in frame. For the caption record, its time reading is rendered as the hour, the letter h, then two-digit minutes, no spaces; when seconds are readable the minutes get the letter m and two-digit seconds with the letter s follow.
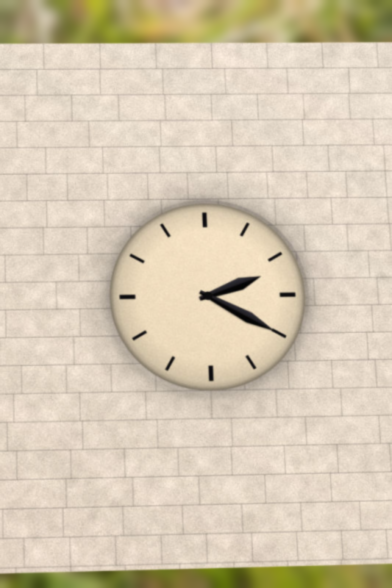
2h20
